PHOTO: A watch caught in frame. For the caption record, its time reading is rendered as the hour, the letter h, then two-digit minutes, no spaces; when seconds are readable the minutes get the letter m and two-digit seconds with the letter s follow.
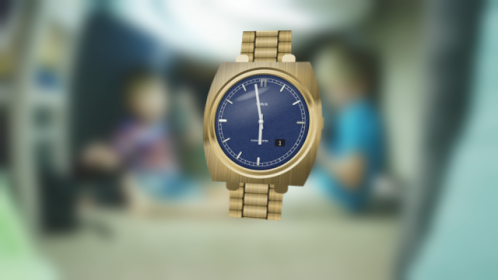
5h58
